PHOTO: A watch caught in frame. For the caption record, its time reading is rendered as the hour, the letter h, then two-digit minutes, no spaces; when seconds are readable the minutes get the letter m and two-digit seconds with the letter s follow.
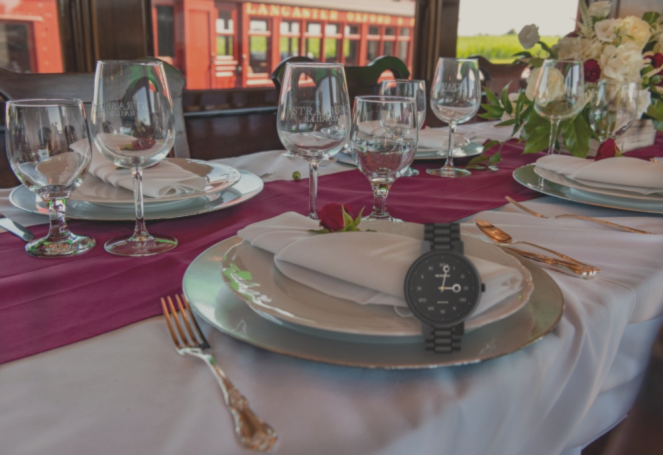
3h02
